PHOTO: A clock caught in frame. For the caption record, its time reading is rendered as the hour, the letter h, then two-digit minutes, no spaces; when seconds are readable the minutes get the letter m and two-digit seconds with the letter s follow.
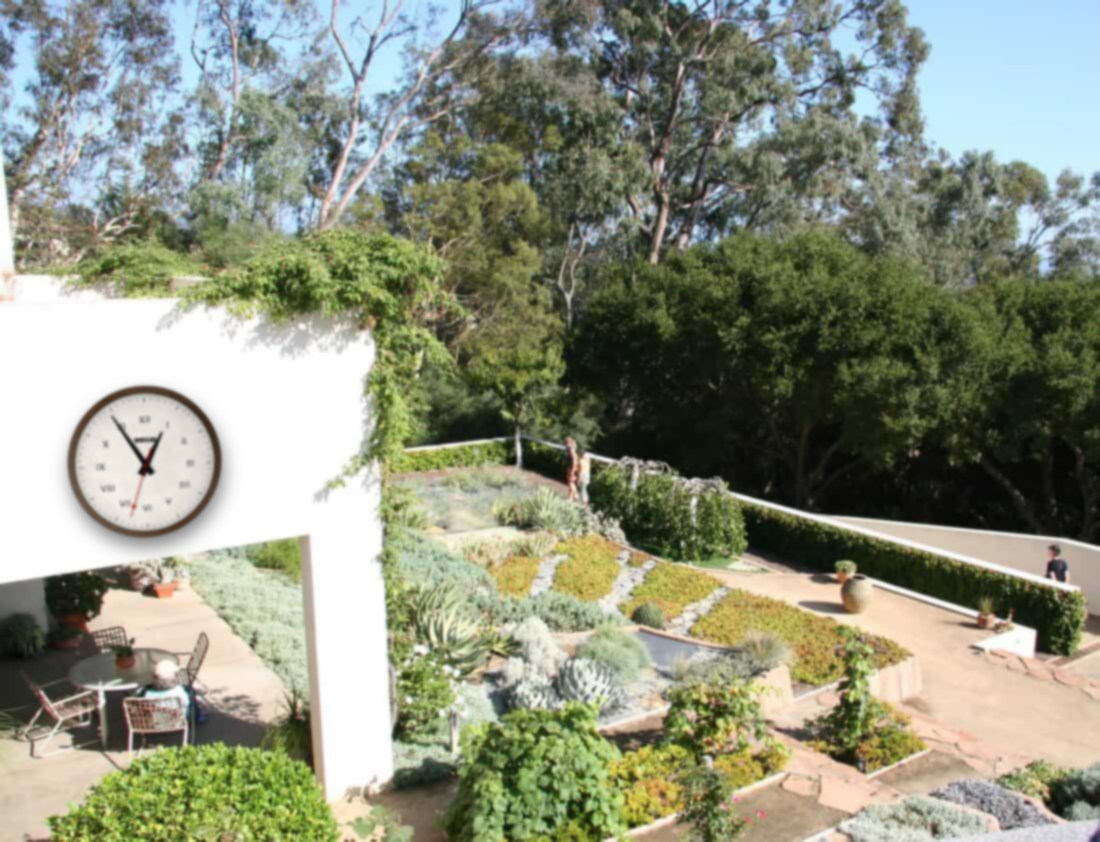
12h54m33s
